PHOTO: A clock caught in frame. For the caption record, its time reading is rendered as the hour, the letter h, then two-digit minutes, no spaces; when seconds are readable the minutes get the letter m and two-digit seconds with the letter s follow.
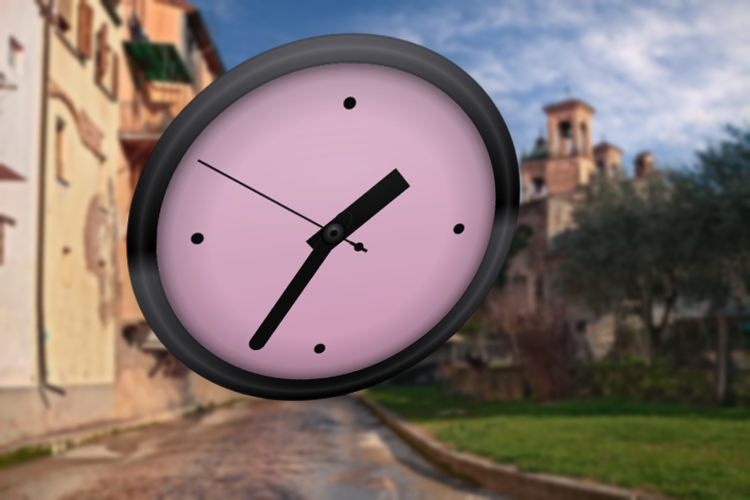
1h34m50s
